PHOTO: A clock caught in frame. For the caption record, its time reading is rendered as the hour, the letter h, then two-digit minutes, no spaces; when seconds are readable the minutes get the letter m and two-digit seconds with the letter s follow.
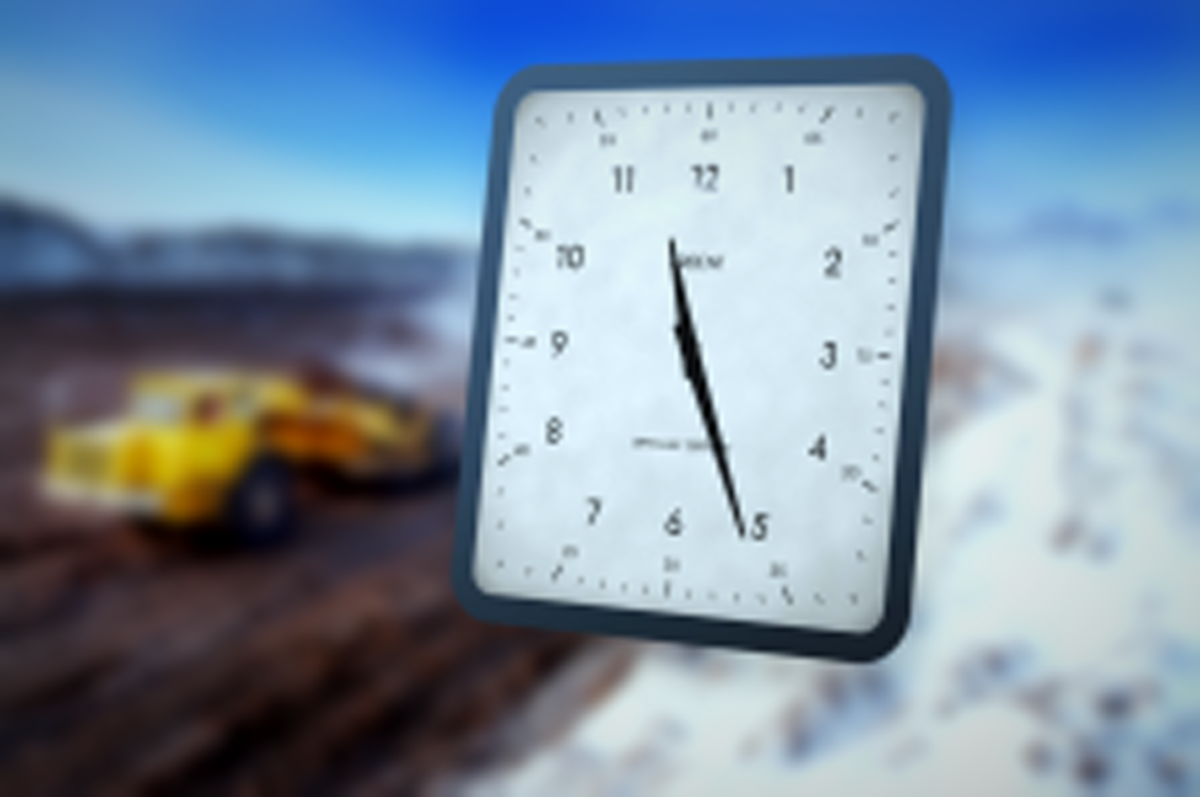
11h26
